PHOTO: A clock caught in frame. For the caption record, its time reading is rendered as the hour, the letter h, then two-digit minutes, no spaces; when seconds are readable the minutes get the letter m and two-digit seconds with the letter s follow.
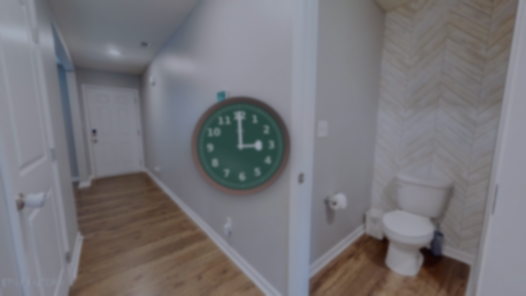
3h00
